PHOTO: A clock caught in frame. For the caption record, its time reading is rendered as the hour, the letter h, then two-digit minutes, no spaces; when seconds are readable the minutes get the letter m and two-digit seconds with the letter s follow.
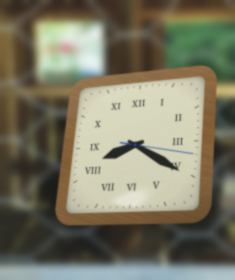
8h20m17s
